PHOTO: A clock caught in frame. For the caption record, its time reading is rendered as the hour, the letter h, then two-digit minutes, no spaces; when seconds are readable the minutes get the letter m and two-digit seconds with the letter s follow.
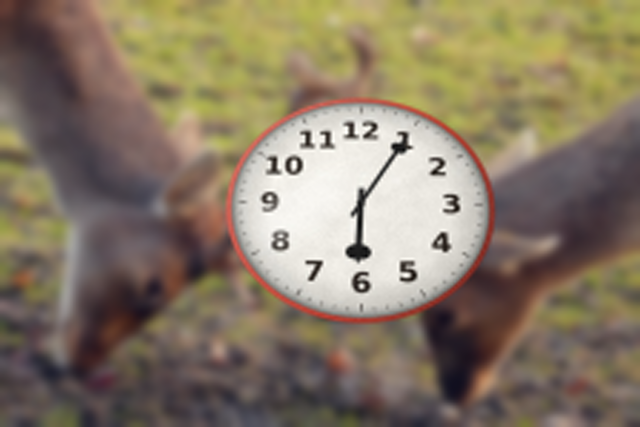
6h05
